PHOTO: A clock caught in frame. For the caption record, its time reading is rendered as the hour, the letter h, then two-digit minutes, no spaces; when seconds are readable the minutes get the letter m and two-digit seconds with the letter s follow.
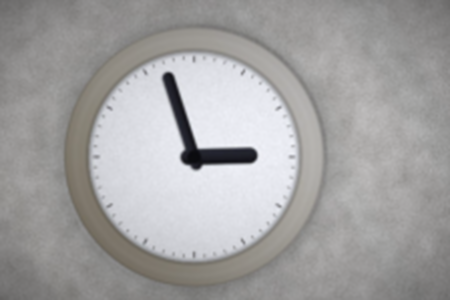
2h57
